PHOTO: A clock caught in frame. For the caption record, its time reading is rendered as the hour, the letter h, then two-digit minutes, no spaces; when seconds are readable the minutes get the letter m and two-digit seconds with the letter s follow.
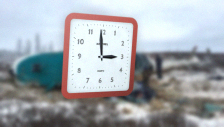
2h59
